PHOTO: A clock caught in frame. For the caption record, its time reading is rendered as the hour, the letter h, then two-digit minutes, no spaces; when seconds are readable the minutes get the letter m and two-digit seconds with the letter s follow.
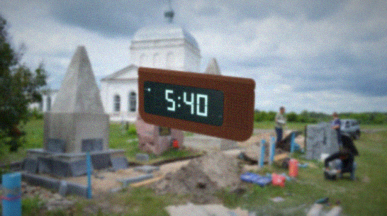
5h40
